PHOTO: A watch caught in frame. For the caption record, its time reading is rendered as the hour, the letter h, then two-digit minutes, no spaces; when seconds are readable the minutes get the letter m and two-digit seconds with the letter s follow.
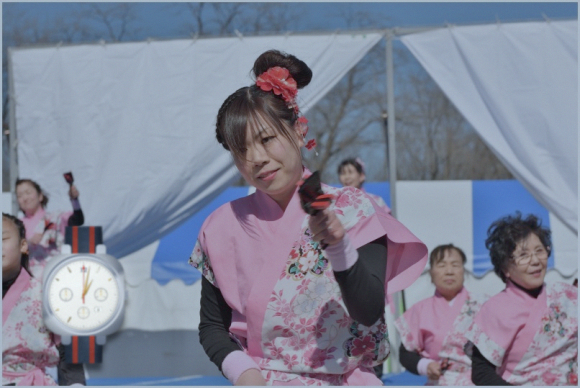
1h02
